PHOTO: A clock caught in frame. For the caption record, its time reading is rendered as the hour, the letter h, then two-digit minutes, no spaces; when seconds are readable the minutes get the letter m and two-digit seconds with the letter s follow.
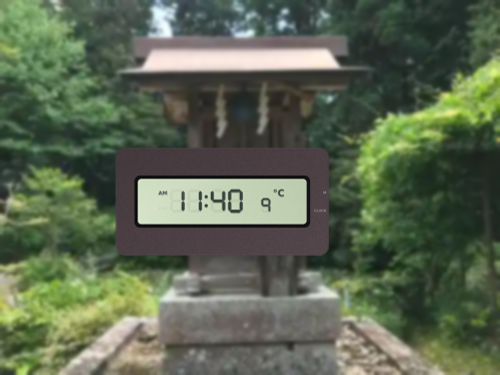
11h40
